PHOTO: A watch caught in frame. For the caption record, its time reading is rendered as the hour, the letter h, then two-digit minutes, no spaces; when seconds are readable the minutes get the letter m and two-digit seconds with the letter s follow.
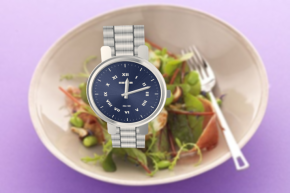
12h12
